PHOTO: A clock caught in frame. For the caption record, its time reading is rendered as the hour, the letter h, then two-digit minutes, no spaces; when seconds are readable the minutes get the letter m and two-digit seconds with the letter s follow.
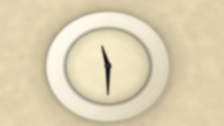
11h30
